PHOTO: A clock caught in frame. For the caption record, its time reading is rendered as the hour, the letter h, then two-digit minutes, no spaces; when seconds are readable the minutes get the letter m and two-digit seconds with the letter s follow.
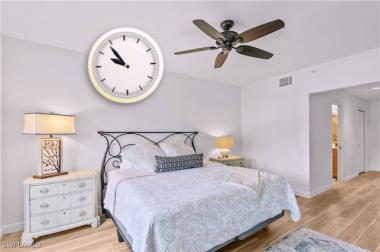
9h54
